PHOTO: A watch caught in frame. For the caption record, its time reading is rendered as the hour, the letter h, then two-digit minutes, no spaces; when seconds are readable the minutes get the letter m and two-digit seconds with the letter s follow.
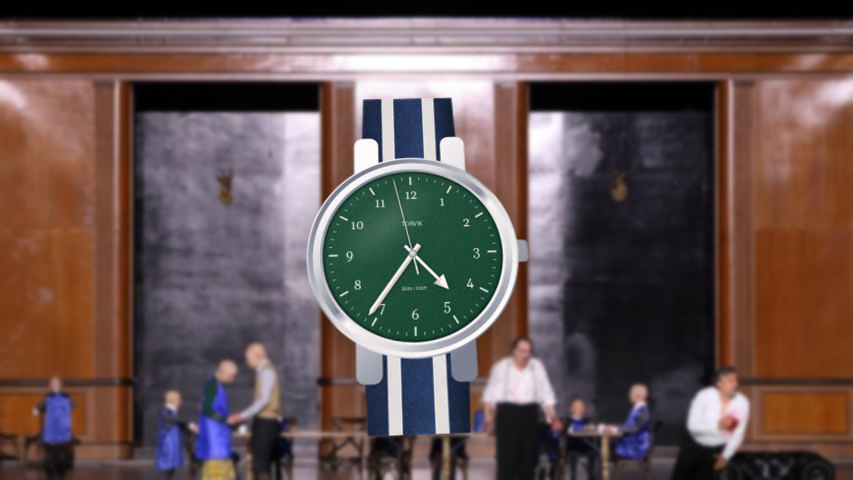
4h35m58s
